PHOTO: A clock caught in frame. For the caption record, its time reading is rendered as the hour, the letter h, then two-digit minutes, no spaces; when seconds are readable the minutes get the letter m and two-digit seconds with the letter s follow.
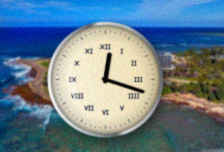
12h18
